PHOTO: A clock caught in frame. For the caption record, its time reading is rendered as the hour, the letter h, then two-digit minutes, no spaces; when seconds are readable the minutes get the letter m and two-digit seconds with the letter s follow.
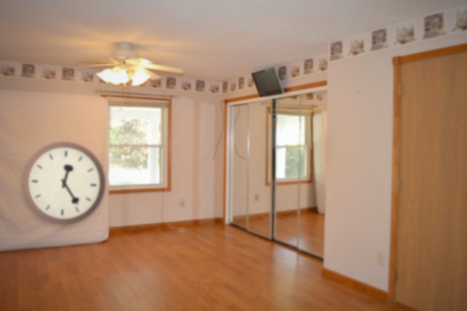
12h24
